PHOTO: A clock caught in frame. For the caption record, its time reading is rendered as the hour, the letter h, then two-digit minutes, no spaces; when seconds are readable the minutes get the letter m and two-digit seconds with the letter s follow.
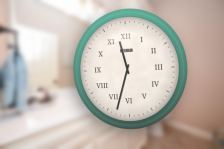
11h33
